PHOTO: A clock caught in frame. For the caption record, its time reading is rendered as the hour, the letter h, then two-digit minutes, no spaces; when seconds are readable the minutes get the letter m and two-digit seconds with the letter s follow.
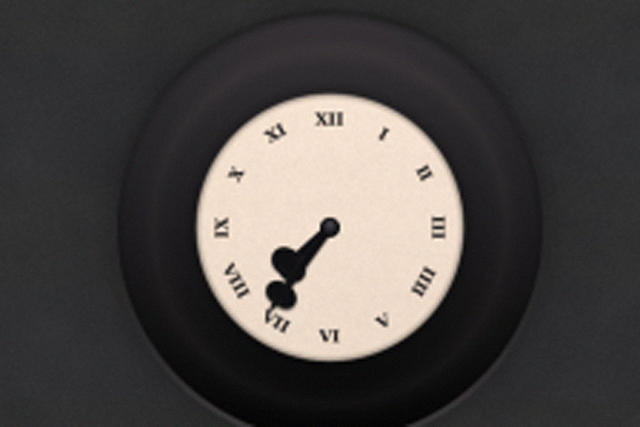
7h36
